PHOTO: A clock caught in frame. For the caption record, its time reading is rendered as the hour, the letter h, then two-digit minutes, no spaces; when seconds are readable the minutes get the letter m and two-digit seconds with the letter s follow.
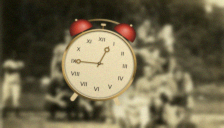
12h45
